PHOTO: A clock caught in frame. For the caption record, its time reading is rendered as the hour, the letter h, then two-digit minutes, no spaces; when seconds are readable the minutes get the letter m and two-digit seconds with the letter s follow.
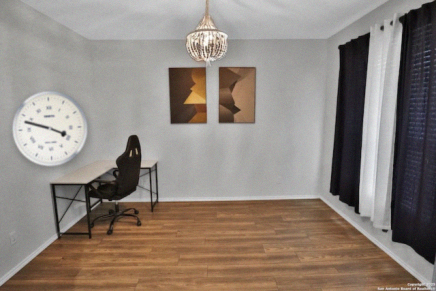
3h48
